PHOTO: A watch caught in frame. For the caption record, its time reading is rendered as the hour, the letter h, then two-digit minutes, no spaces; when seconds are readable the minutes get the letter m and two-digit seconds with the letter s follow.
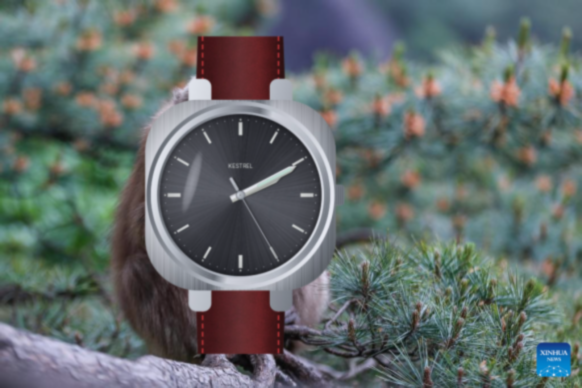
2h10m25s
